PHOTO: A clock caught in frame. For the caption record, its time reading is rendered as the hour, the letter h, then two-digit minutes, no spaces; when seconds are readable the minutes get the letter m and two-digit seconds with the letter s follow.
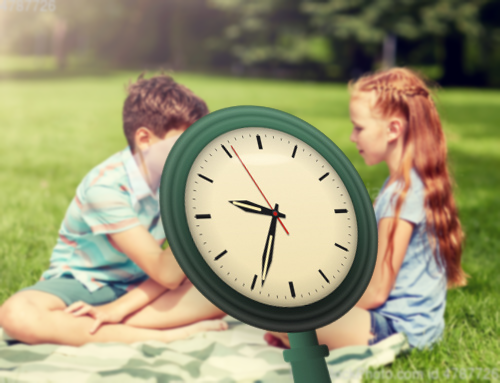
9h33m56s
